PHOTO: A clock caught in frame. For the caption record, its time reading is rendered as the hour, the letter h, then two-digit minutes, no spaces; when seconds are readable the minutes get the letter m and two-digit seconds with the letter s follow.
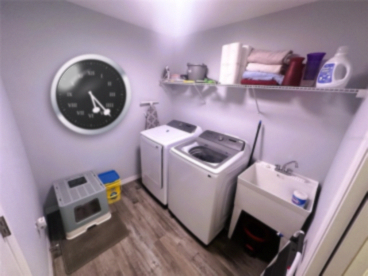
5h23
